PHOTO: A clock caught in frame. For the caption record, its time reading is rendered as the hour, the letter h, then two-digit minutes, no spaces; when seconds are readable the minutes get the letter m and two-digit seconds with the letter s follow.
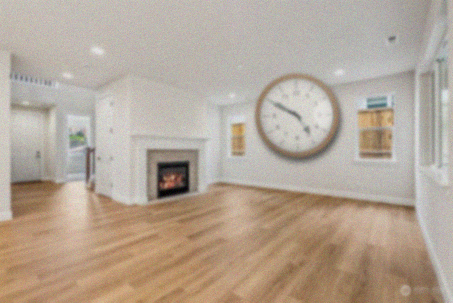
4h50
